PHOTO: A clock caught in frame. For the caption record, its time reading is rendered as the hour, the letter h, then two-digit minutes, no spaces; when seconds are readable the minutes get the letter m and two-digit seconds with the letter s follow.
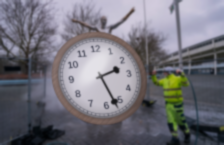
2h27
